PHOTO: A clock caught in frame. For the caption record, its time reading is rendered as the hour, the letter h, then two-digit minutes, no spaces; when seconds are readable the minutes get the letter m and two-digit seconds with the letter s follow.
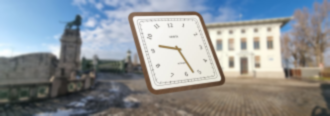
9h27
